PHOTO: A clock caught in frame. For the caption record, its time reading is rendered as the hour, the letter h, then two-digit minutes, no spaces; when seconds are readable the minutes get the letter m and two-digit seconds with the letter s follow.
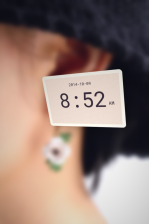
8h52
